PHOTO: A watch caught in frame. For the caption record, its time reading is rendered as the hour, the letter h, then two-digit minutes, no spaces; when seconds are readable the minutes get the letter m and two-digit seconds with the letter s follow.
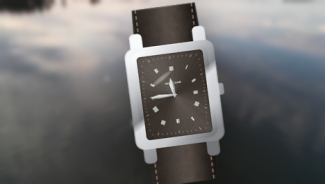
11h45
